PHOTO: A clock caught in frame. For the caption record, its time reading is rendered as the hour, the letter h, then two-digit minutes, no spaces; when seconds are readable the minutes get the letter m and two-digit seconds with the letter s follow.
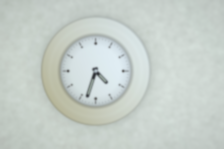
4h33
